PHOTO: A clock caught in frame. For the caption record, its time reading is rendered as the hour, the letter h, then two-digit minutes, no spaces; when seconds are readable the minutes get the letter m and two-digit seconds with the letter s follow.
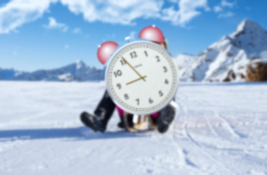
8h56
